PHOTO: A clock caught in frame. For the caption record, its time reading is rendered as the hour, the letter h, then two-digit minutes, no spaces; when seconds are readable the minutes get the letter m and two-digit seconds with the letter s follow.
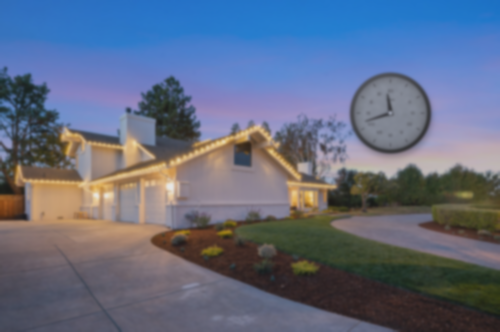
11h42
